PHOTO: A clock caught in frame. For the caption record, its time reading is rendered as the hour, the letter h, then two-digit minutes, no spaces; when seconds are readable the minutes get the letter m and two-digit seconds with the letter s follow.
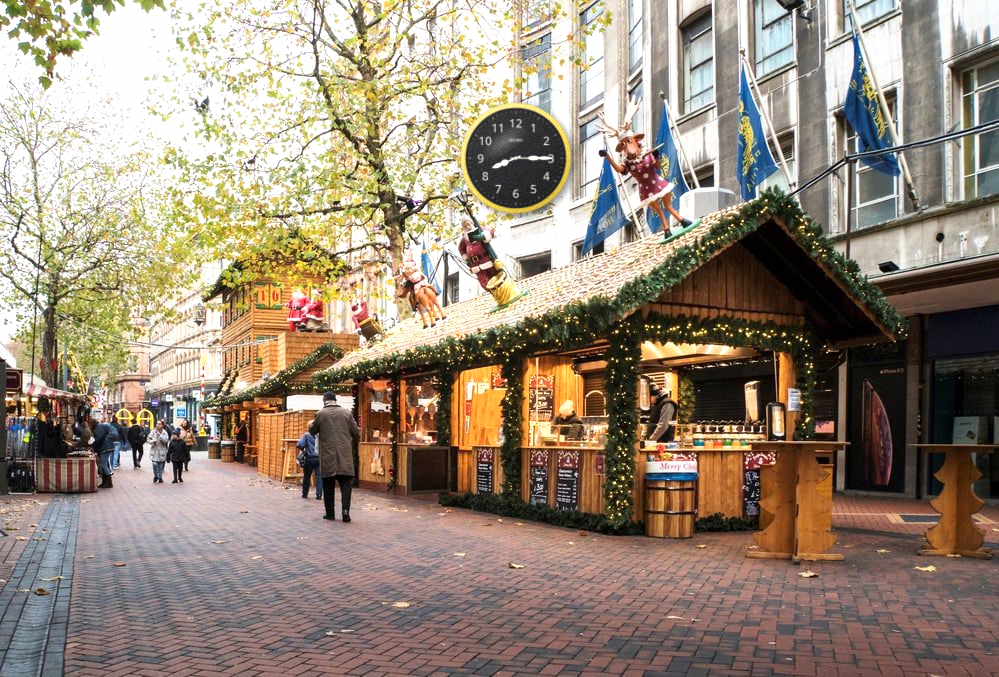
8h15
